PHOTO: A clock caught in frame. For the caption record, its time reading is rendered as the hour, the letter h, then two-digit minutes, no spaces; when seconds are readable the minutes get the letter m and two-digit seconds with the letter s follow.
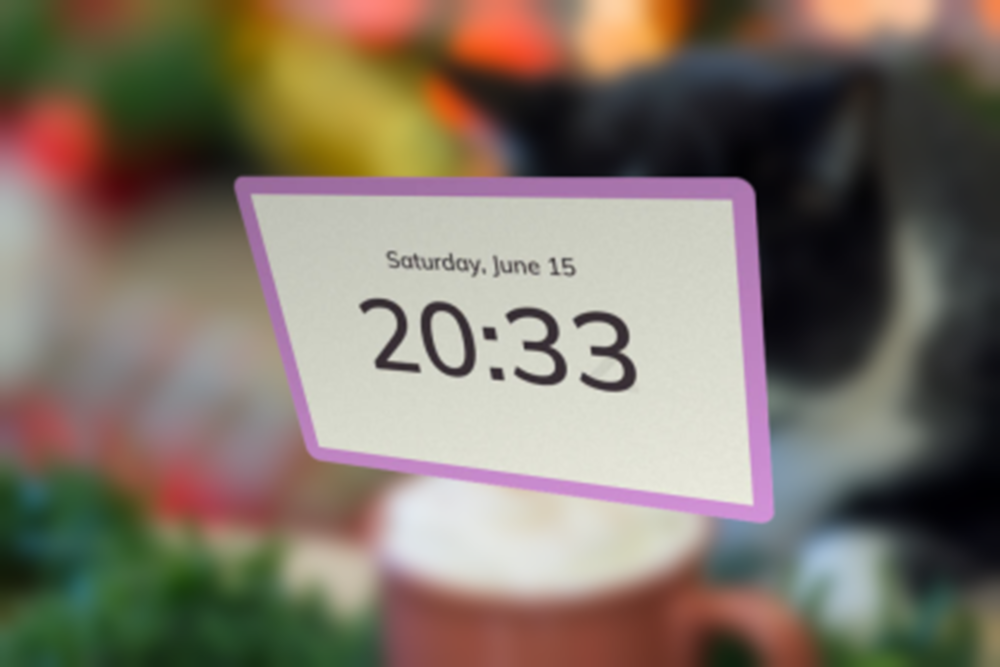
20h33
